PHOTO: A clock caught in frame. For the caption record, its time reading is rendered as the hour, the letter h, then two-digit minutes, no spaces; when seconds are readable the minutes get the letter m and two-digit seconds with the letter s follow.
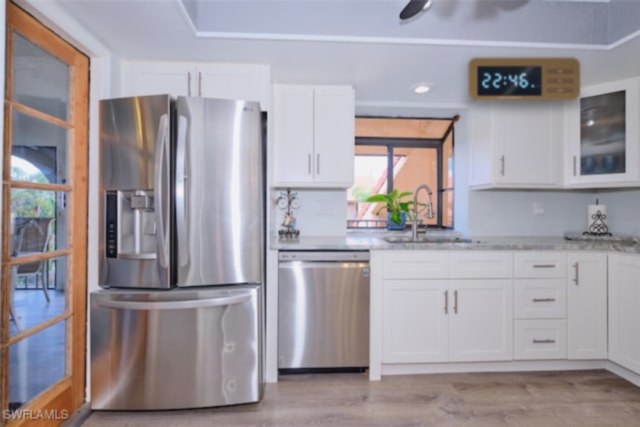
22h46
